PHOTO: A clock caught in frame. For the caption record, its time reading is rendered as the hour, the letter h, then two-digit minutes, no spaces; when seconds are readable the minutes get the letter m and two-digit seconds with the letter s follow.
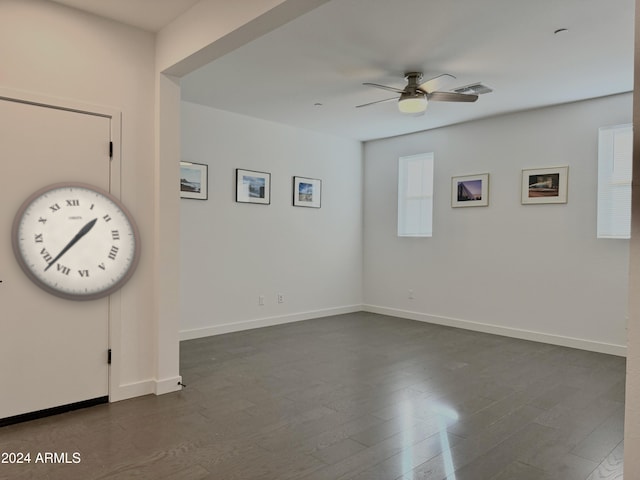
1h38
